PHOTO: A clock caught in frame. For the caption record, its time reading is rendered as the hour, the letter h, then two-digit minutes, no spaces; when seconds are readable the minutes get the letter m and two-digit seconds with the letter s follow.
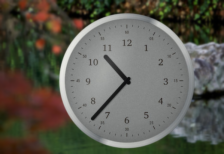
10h37
